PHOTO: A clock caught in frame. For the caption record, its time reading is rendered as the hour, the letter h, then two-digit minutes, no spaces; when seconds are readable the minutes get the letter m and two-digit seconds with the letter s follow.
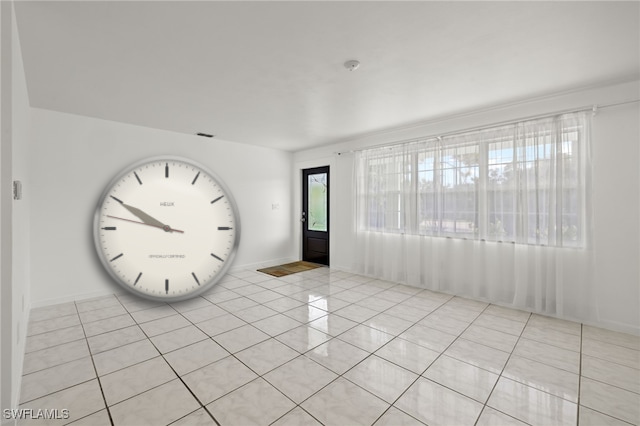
9h49m47s
